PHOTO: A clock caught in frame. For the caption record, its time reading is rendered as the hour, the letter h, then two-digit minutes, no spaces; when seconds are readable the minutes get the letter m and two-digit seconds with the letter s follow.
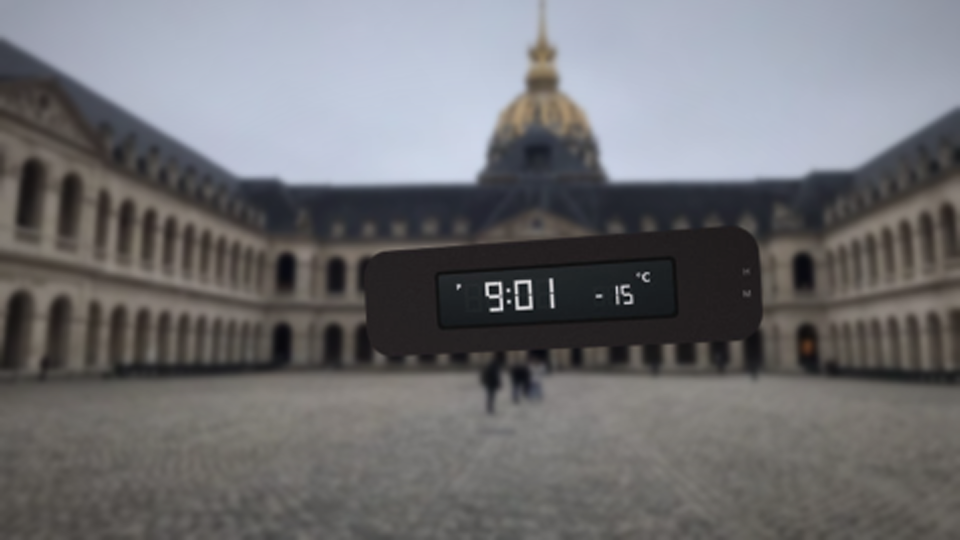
9h01
